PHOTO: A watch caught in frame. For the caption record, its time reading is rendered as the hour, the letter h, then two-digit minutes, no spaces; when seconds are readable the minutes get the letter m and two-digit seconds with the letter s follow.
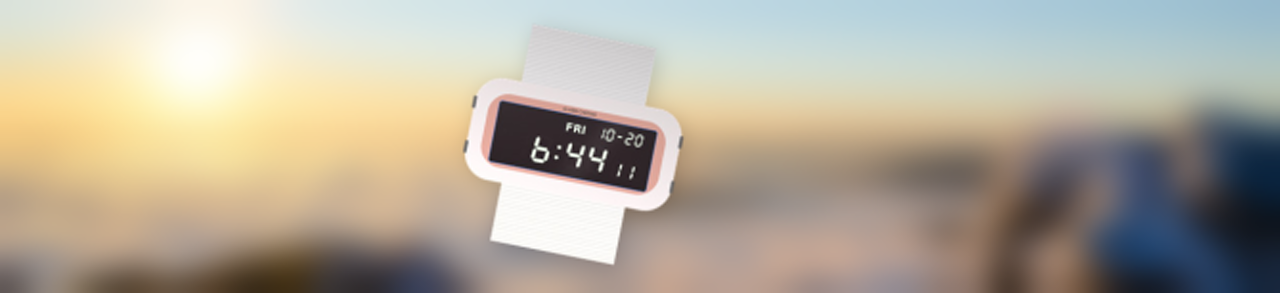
6h44m11s
